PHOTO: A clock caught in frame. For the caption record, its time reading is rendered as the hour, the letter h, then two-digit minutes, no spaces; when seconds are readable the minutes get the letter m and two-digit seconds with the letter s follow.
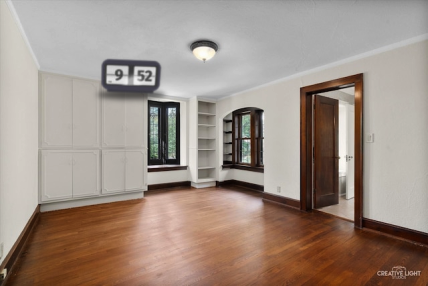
9h52
